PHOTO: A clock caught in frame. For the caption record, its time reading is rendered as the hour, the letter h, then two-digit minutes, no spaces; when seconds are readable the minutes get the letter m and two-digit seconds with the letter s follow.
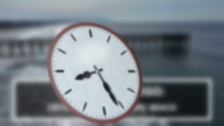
8h26
